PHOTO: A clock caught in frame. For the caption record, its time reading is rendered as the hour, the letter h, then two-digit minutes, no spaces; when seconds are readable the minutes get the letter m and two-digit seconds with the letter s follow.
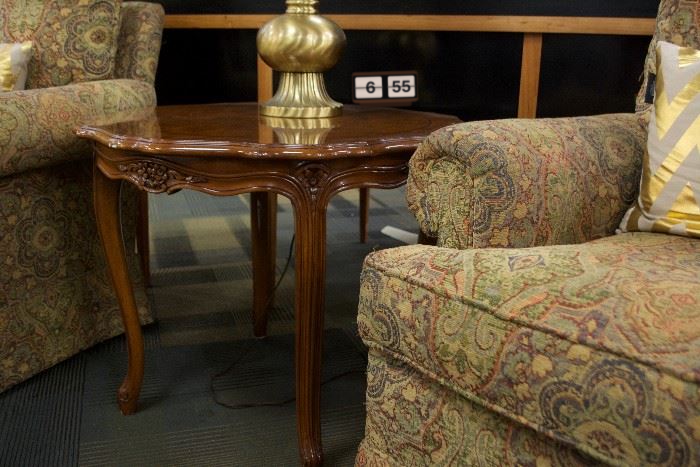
6h55
